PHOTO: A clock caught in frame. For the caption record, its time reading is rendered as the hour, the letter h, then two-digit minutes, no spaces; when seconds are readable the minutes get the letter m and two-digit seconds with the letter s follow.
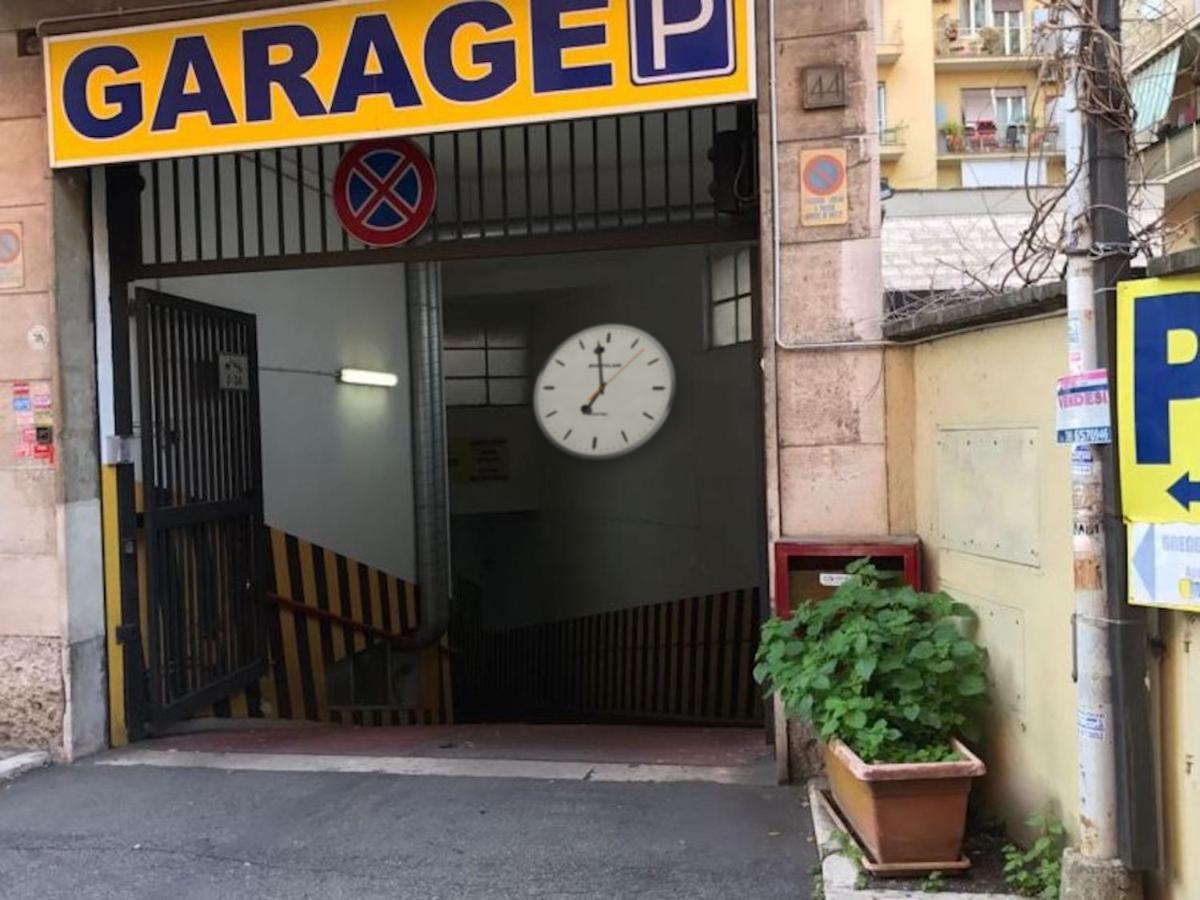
6h58m07s
